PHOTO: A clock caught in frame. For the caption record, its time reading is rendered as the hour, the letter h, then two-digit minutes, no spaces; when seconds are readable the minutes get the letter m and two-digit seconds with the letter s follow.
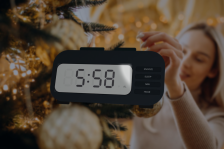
5h58
